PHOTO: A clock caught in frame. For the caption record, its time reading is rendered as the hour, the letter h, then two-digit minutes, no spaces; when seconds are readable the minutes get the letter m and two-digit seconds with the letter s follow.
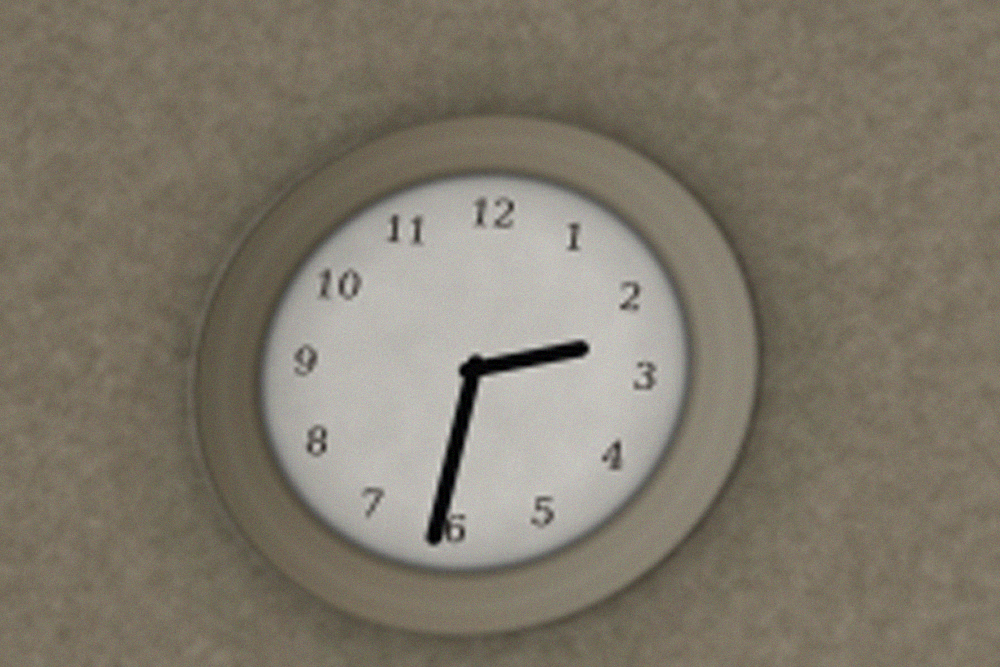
2h31
